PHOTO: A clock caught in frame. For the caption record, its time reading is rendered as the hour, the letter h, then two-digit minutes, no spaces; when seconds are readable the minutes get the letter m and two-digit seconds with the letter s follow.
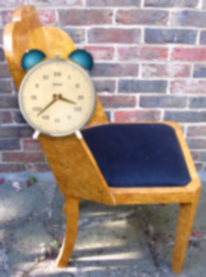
3h38
